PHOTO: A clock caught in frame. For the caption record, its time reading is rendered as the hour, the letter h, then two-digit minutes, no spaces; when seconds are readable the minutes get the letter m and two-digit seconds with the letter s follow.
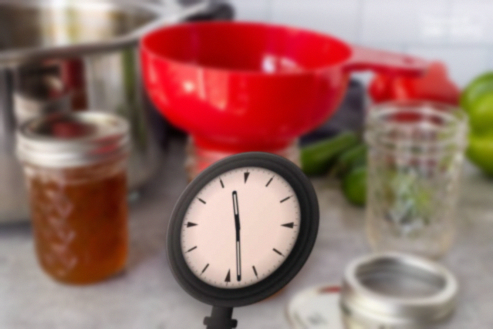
11h28
